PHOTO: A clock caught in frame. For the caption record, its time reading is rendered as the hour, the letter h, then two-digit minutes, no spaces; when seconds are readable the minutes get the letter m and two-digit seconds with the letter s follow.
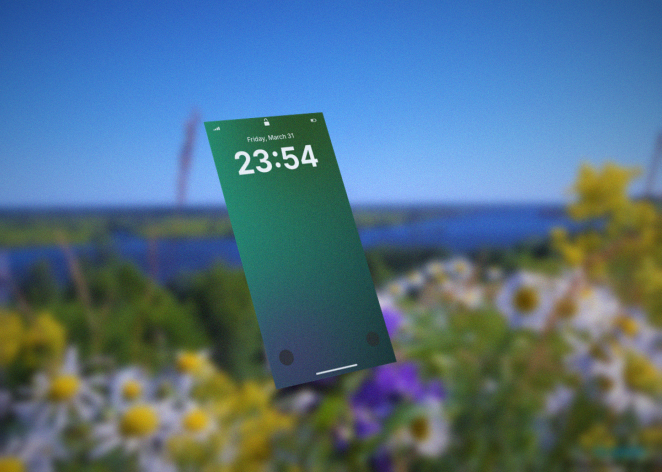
23h54
